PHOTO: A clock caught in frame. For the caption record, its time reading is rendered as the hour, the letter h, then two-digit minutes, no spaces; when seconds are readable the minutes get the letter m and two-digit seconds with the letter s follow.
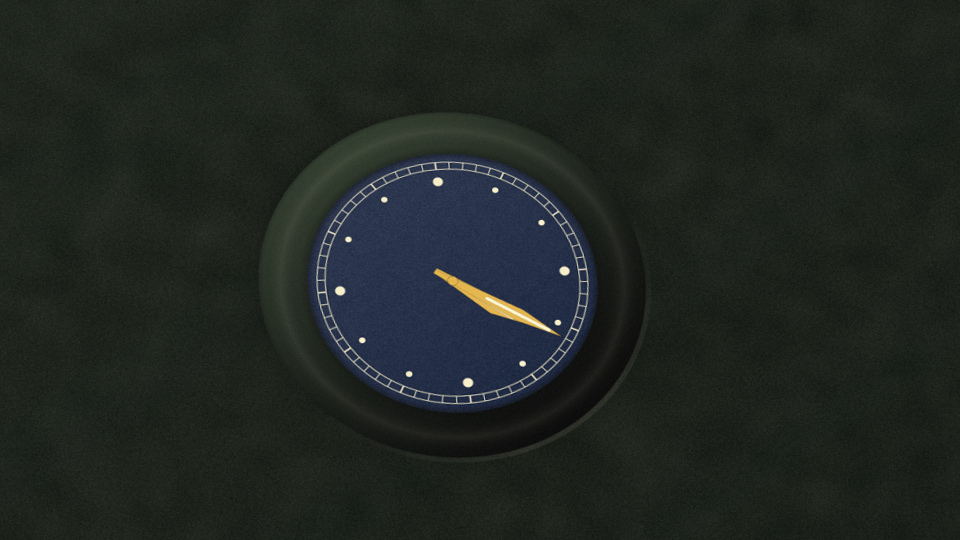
4h21
